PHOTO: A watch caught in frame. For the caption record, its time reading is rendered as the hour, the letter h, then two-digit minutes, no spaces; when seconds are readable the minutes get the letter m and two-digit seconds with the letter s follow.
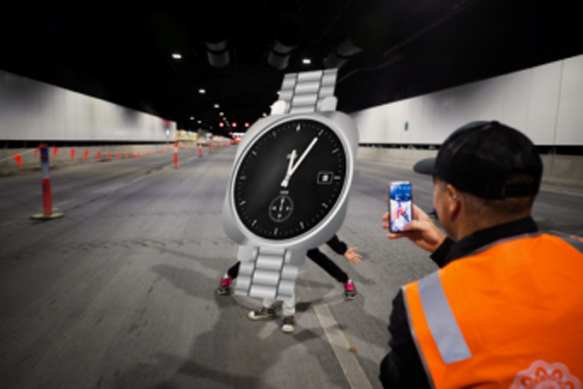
12h05
